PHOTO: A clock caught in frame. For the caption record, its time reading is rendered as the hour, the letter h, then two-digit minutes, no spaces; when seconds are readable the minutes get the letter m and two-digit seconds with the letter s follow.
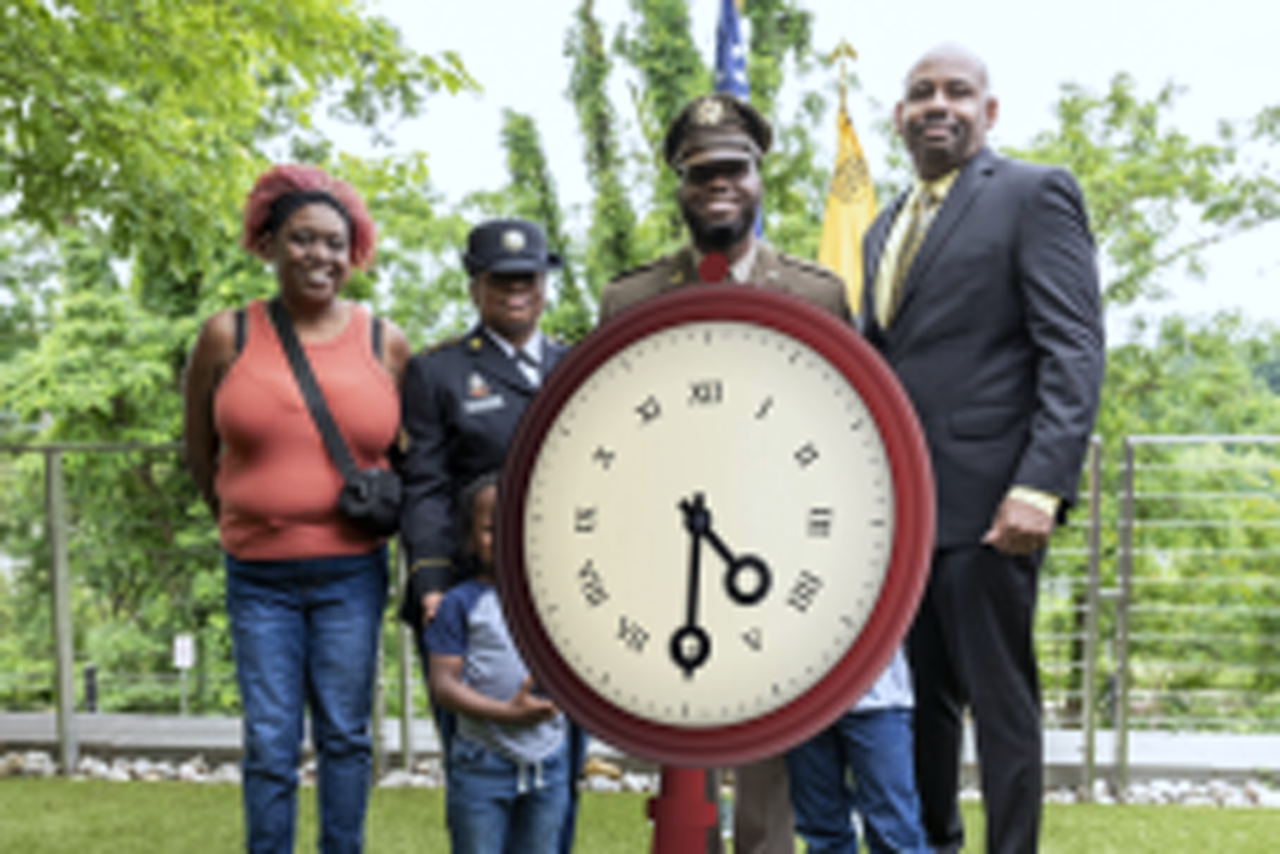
4h30
